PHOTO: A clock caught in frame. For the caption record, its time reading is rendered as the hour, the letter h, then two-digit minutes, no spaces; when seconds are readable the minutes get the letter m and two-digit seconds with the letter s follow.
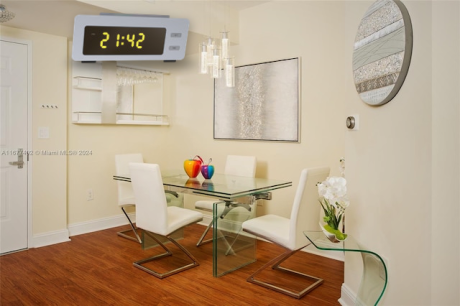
21h42
